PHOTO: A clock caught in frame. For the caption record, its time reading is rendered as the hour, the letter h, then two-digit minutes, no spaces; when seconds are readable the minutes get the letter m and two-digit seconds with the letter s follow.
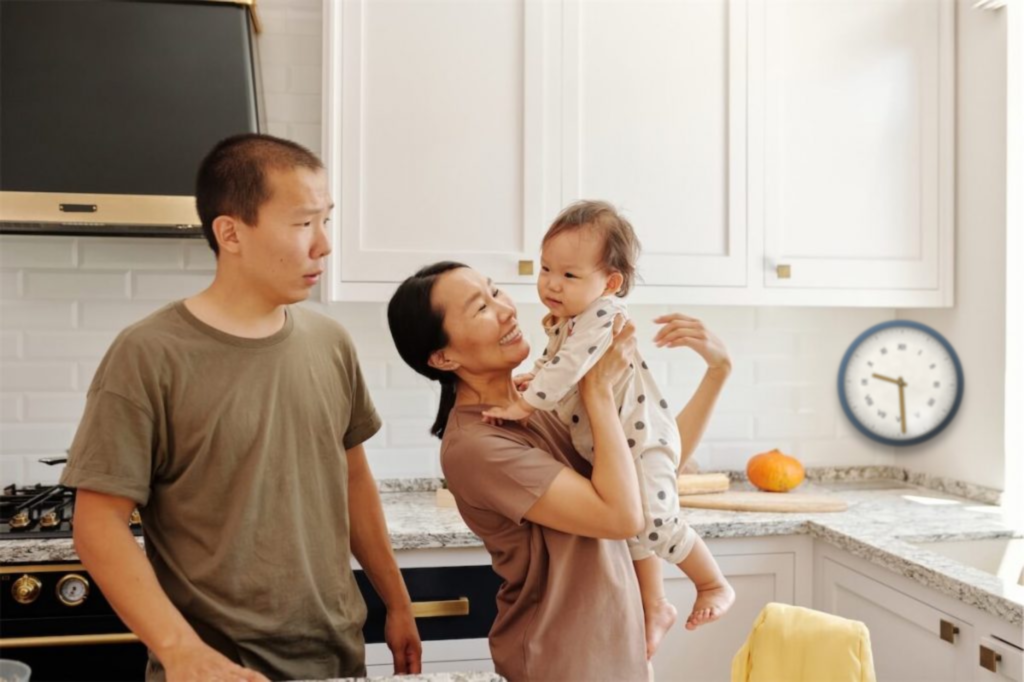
9h29
